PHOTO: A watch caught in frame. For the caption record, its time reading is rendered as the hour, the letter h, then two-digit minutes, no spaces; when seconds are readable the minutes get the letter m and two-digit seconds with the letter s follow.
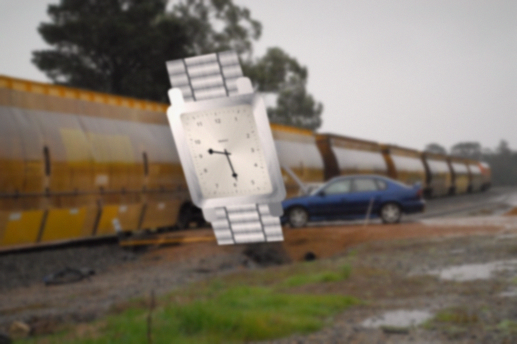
9h29
